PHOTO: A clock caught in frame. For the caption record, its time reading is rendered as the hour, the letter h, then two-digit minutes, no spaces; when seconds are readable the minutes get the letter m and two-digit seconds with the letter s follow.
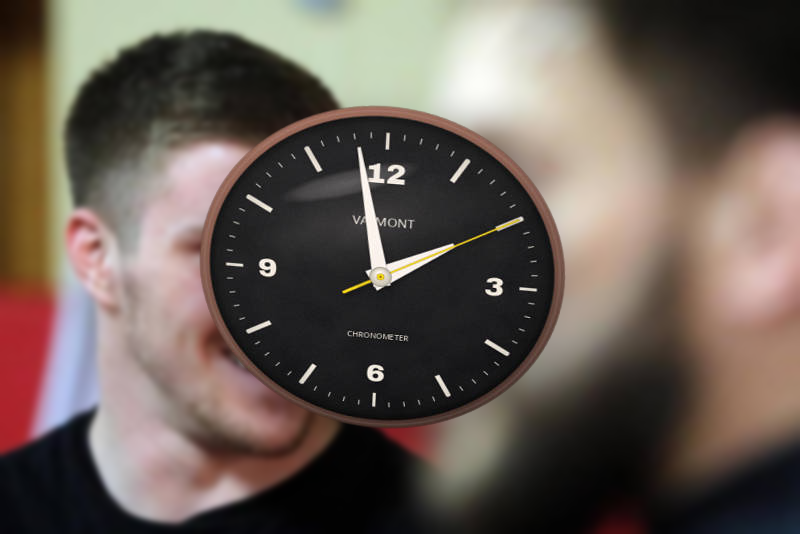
1h58m10s
